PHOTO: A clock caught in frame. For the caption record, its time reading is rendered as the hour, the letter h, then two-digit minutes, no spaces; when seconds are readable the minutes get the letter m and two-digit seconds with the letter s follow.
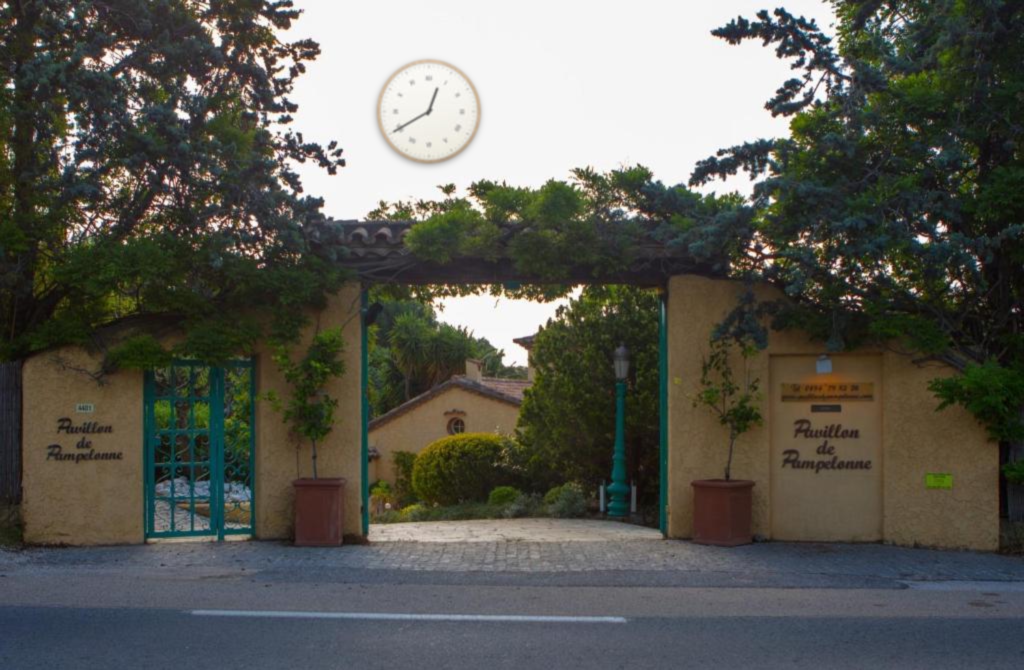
12h40
